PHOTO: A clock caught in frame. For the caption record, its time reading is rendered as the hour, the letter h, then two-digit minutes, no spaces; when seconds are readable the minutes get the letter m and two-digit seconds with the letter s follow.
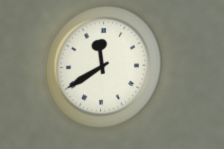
11h40
